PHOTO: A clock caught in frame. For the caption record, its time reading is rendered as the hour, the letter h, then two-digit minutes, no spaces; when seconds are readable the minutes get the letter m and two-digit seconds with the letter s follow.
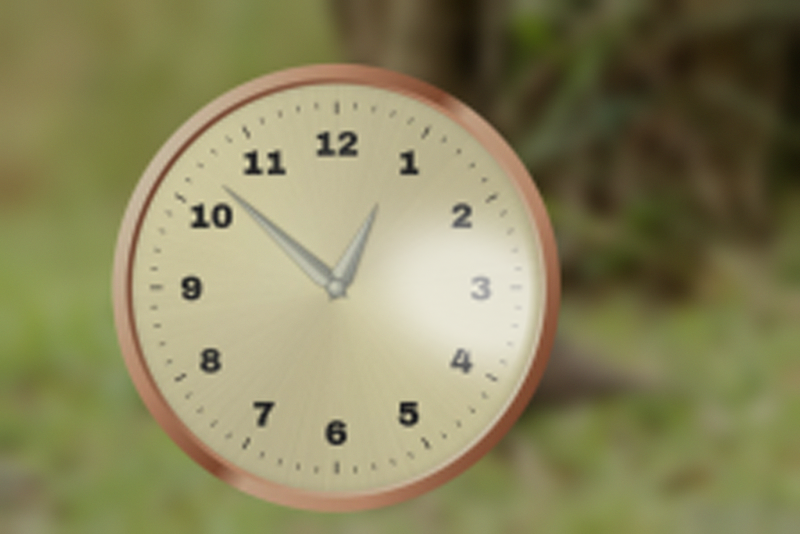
12h52
